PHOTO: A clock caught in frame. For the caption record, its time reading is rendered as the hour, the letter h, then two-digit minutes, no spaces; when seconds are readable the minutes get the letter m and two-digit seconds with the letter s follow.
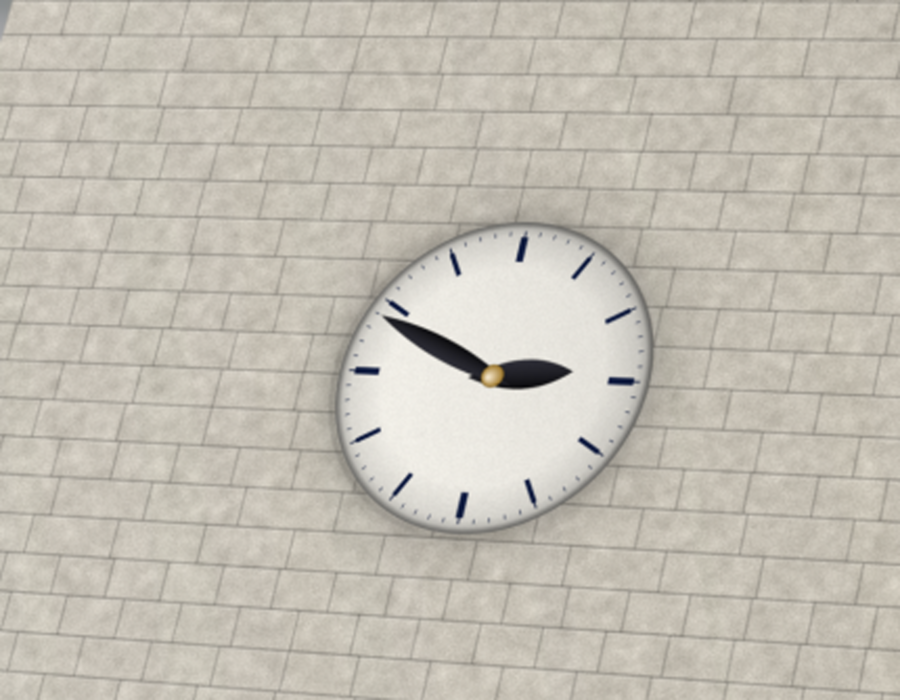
2h49
